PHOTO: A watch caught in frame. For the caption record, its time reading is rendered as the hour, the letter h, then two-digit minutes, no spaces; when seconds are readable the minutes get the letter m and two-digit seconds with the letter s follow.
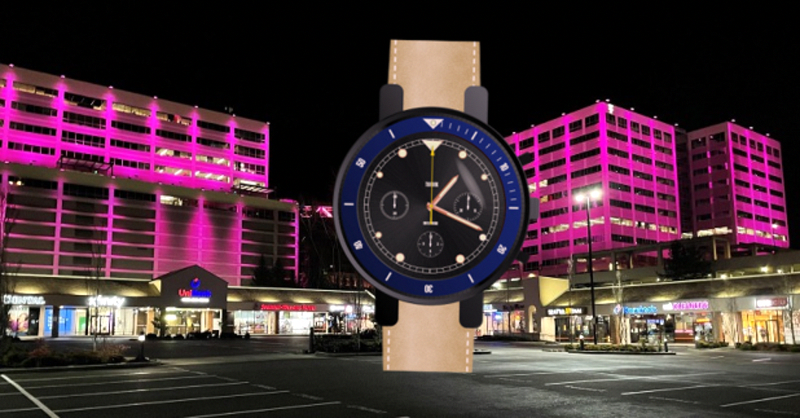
1h19
